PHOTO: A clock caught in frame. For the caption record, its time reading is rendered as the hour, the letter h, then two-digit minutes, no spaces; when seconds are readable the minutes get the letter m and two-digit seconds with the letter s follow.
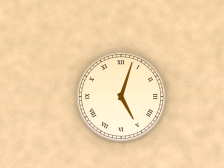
5h03
